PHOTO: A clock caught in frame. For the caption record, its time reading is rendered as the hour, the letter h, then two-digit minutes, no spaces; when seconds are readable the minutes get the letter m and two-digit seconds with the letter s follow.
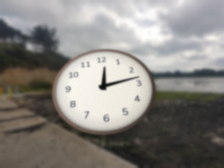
12h13
